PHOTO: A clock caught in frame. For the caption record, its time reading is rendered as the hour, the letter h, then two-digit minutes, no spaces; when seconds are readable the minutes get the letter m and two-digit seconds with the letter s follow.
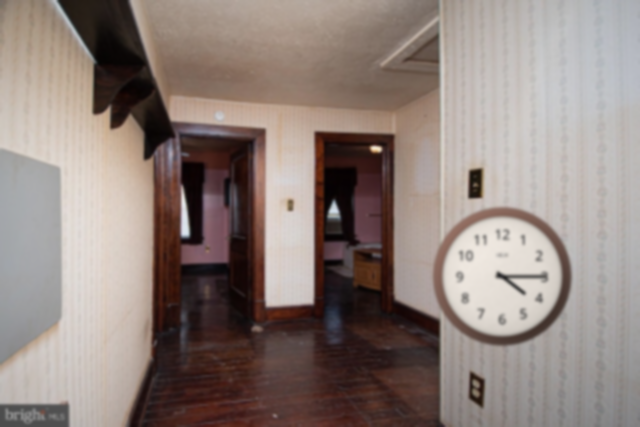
4h15
